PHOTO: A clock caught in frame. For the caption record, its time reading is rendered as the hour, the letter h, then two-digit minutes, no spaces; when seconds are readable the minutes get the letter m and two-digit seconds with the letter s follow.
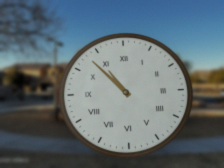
10h53
